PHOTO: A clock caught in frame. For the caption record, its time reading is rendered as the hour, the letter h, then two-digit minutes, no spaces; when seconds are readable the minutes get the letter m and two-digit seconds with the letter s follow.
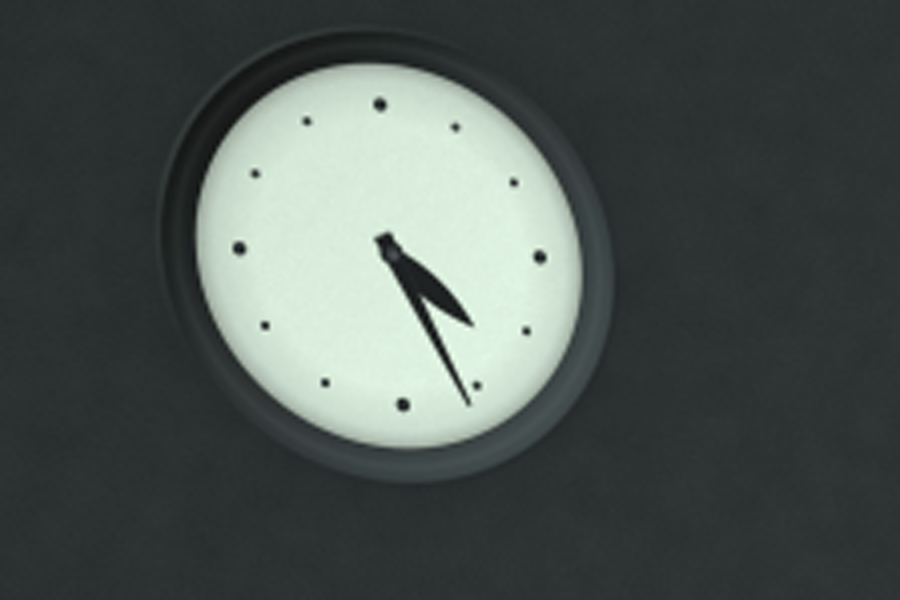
4h26
